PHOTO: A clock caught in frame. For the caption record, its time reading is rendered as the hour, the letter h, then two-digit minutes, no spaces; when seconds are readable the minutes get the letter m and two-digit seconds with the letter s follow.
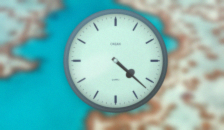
4h22
